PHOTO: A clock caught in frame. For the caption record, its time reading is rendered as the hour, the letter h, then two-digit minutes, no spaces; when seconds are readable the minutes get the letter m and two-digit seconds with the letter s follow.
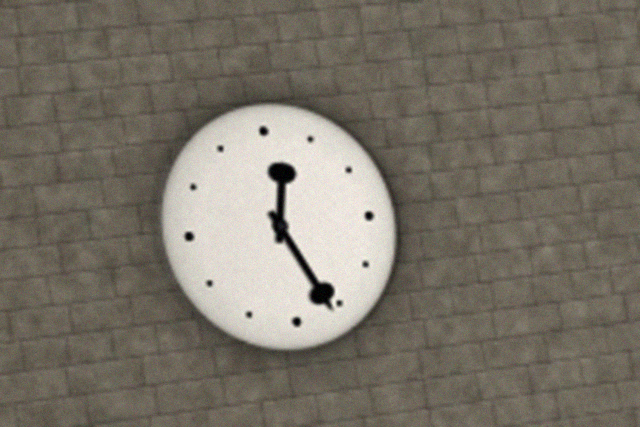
12h26
